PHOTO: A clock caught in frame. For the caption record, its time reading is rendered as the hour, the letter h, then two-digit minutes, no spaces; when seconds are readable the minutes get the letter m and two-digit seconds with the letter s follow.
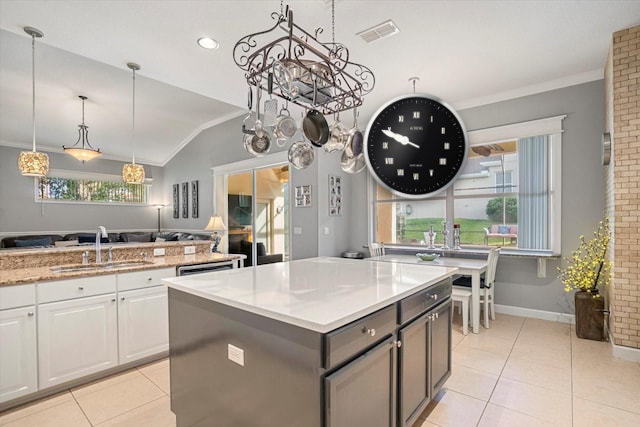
9h49
